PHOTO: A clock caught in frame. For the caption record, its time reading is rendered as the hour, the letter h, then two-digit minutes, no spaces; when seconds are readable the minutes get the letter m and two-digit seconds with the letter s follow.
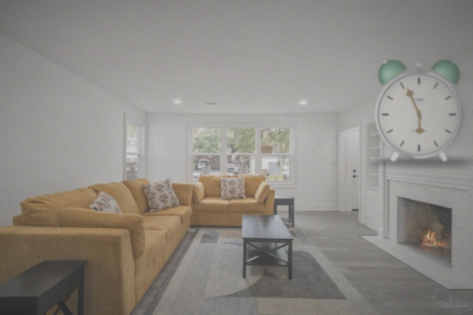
5h56
